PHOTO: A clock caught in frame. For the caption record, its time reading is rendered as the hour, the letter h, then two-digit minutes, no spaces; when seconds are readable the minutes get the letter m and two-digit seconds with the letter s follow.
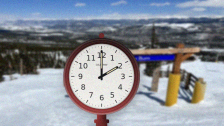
2h00
